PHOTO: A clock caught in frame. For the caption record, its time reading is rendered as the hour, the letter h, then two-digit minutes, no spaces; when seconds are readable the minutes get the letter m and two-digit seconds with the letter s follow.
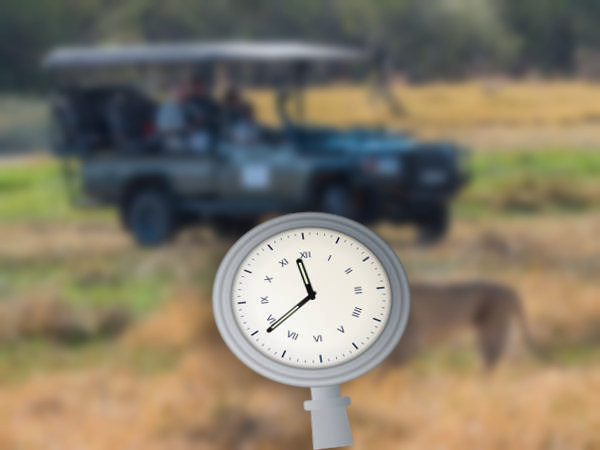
11h39
